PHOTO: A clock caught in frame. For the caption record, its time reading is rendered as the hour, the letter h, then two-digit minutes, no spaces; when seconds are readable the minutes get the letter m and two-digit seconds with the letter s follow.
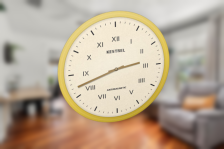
2h42
